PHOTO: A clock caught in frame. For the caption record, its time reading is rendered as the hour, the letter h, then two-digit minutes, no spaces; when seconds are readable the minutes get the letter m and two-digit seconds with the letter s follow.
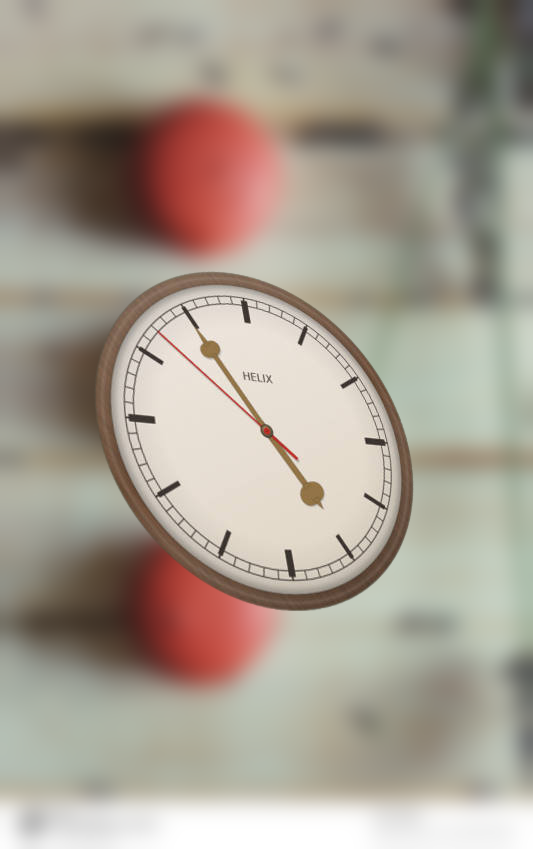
4h54m52s
